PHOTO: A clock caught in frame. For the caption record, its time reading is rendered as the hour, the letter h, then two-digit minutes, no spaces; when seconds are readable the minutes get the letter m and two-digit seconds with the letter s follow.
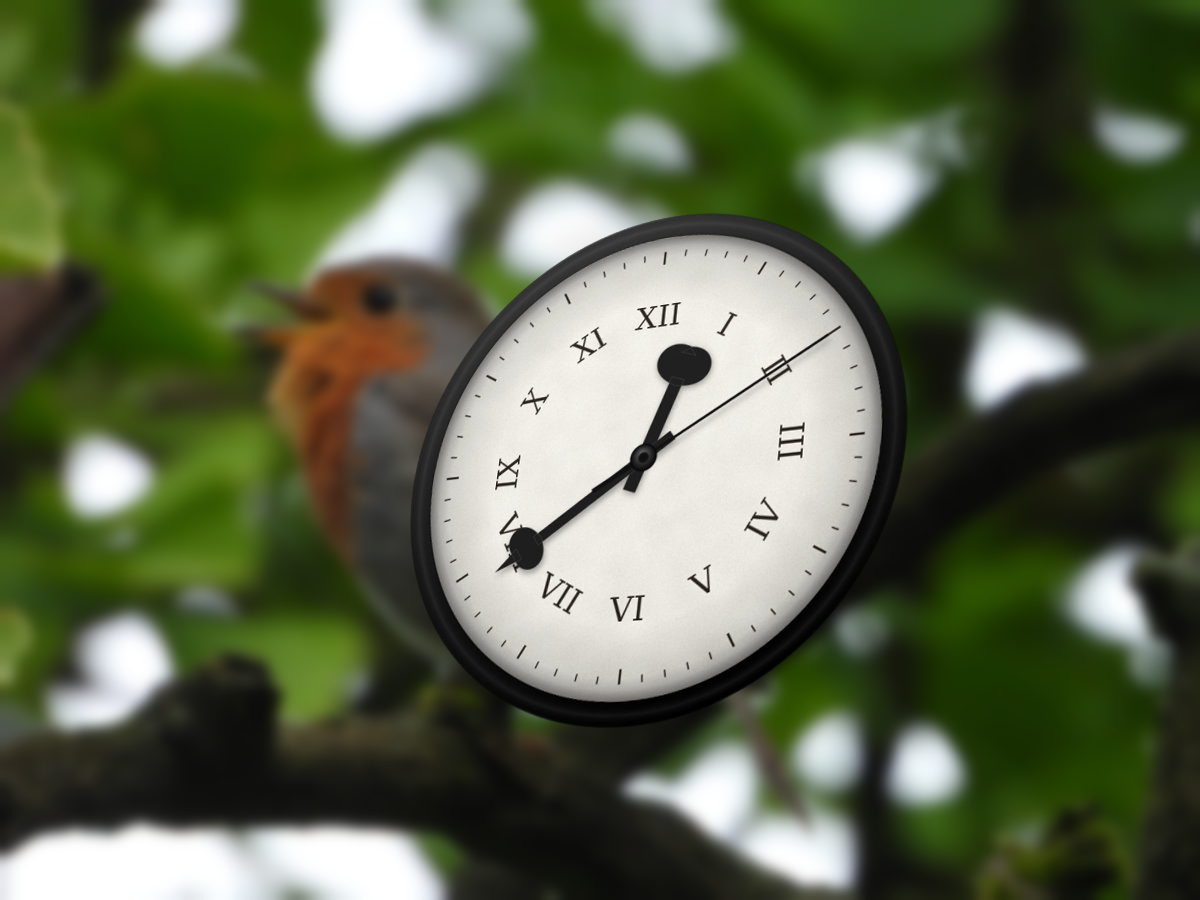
12h39m10s
